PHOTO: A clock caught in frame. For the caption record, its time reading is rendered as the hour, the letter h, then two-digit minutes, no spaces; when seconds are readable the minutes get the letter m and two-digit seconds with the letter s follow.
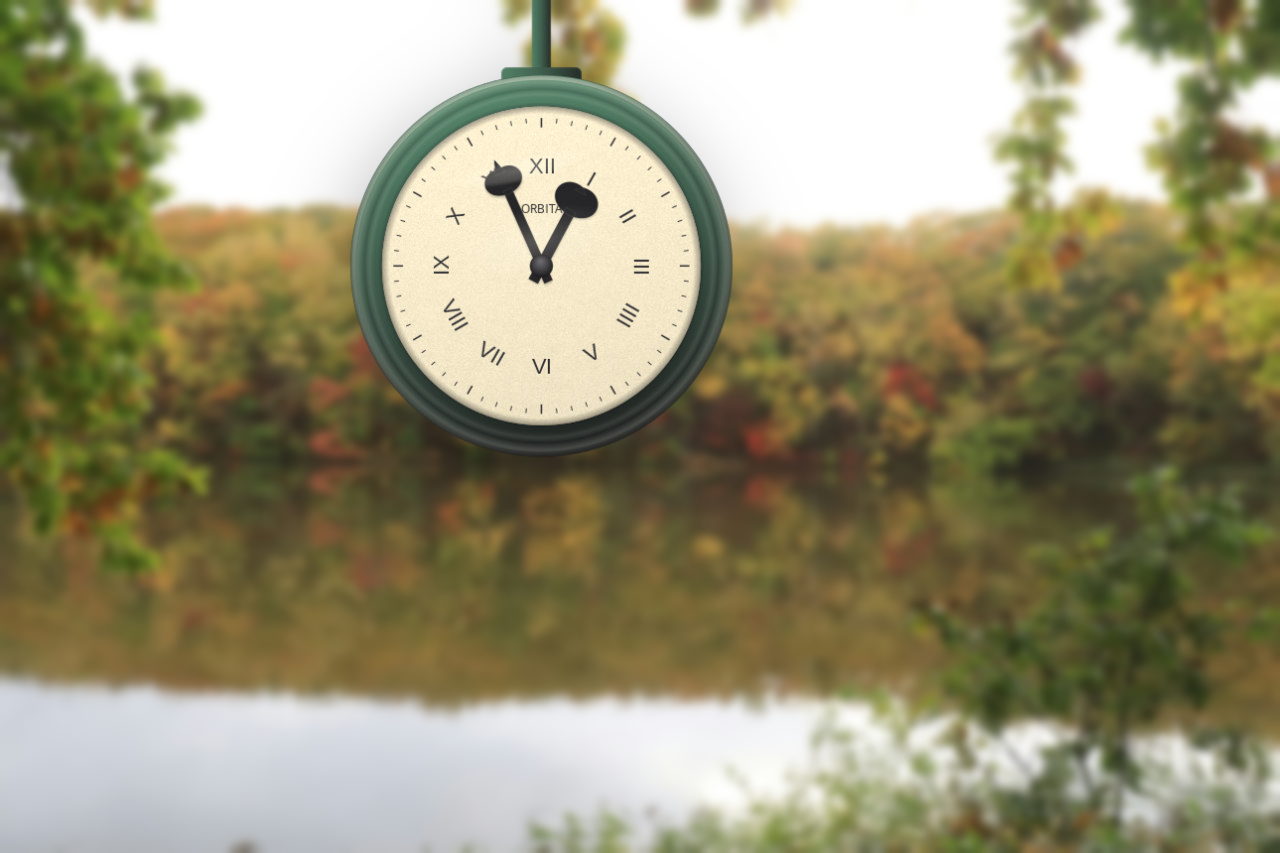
12h56
